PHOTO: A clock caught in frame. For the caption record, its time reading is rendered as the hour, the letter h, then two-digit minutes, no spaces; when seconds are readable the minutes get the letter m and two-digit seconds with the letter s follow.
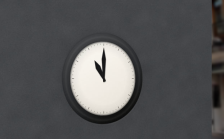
11h00
